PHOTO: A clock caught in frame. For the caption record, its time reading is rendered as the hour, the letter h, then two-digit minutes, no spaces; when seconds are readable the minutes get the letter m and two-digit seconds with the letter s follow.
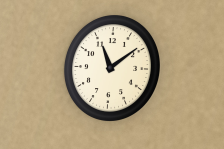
11h09
